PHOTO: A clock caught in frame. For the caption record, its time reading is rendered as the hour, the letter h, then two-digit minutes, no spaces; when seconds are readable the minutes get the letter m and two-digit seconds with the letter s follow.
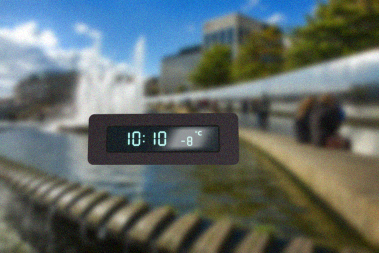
10h10
